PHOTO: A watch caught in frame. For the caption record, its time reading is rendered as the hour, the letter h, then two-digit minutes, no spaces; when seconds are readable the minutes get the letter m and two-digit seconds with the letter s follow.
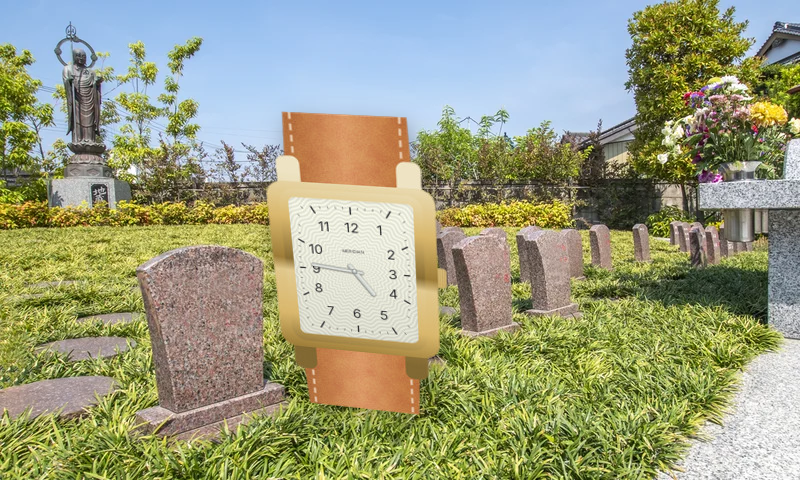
4h46
